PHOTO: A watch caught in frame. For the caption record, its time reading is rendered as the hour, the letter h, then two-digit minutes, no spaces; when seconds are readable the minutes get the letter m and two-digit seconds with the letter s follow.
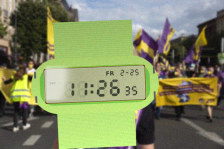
11h26m35s
